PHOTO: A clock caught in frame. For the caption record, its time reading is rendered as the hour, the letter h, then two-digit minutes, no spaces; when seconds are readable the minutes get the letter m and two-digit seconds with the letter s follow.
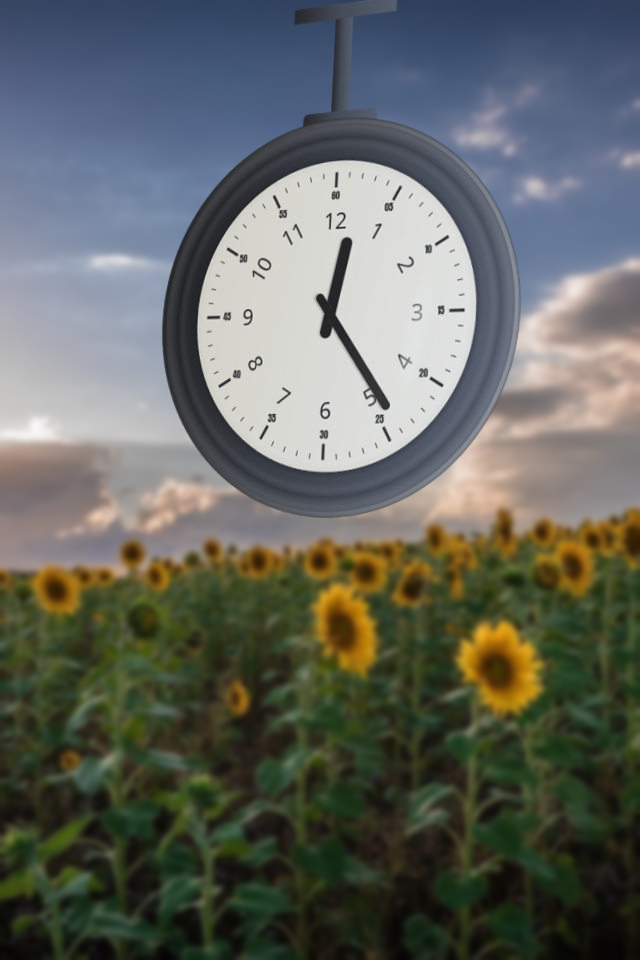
12h24
